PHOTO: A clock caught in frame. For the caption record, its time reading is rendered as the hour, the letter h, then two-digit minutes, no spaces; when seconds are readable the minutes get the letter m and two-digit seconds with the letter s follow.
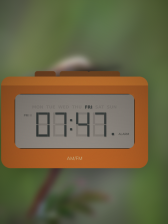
7h47
